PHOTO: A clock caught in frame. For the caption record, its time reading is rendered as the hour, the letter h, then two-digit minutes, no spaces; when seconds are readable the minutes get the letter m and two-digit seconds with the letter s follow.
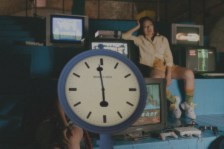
5h59
